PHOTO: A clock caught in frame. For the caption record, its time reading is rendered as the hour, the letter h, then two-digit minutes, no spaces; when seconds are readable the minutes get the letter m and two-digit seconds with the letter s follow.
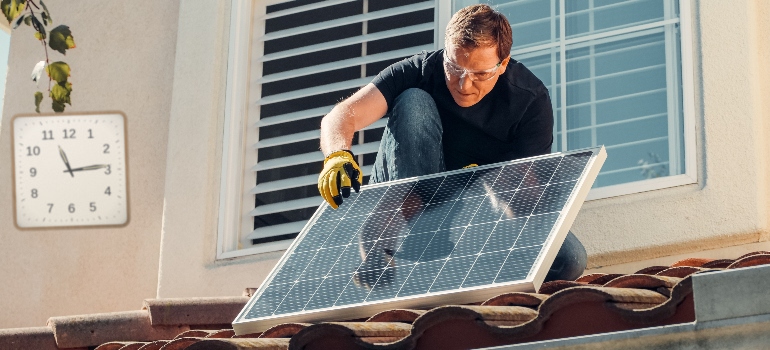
11h14
